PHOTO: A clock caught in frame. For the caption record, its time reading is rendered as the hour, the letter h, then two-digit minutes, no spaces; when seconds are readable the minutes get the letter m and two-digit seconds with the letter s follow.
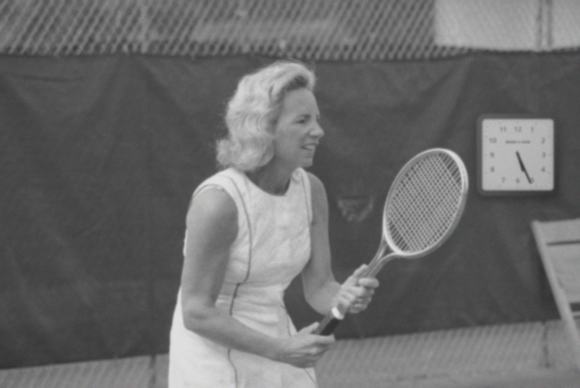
5h26
